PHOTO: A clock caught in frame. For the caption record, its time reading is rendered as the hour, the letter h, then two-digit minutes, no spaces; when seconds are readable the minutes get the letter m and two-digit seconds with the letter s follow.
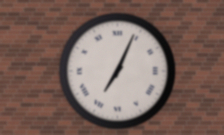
7h04
